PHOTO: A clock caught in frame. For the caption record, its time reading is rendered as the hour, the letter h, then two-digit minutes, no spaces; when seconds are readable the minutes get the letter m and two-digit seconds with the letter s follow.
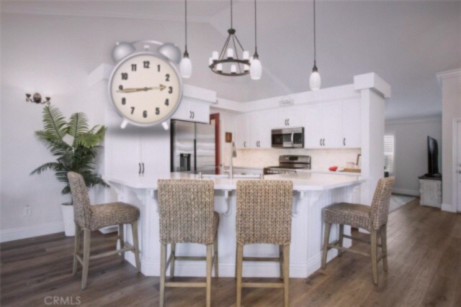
2h44
